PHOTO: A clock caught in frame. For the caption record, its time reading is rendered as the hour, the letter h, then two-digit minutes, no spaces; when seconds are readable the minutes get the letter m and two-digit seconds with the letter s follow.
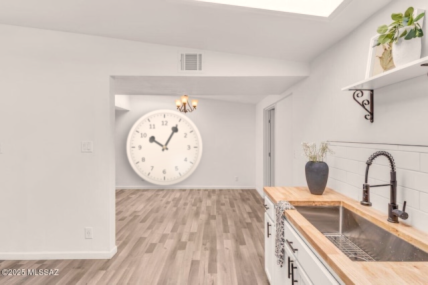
10h05
